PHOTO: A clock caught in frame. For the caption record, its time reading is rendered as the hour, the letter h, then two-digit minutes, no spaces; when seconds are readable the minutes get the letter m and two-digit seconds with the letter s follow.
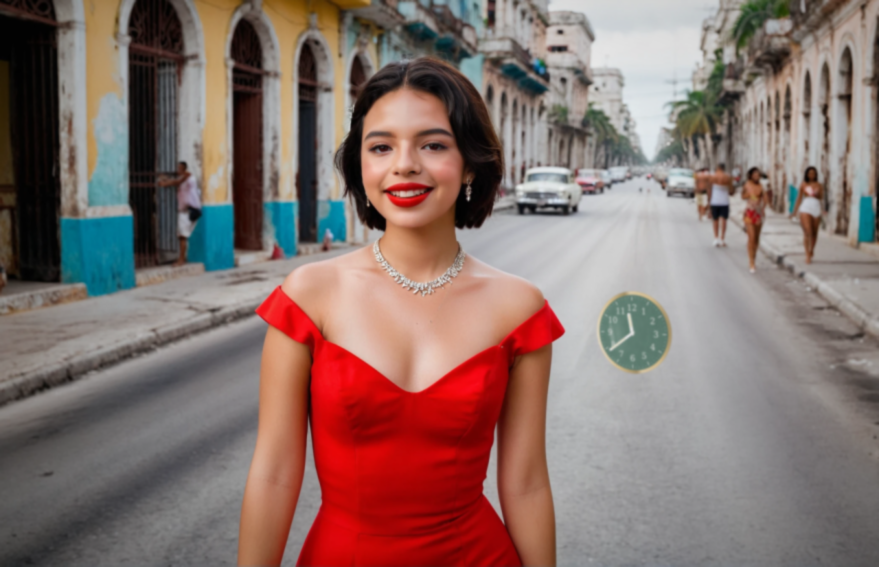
11h39
